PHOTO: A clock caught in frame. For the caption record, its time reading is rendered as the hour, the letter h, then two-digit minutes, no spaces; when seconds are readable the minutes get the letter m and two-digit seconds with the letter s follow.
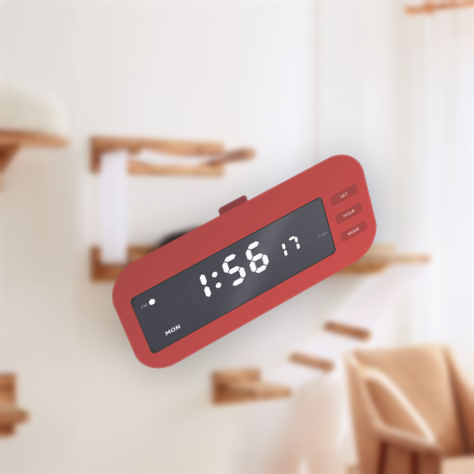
1h56m17s
